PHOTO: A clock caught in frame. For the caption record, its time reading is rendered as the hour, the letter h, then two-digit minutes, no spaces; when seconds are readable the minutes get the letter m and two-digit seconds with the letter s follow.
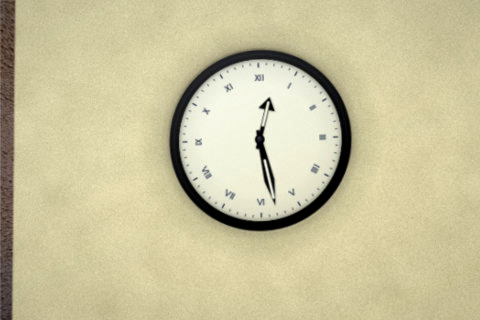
12h28
